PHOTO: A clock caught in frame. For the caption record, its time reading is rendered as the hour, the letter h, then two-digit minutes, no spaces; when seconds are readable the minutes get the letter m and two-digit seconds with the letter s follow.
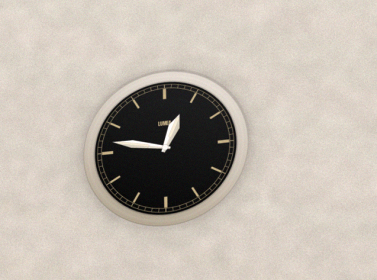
12h47
